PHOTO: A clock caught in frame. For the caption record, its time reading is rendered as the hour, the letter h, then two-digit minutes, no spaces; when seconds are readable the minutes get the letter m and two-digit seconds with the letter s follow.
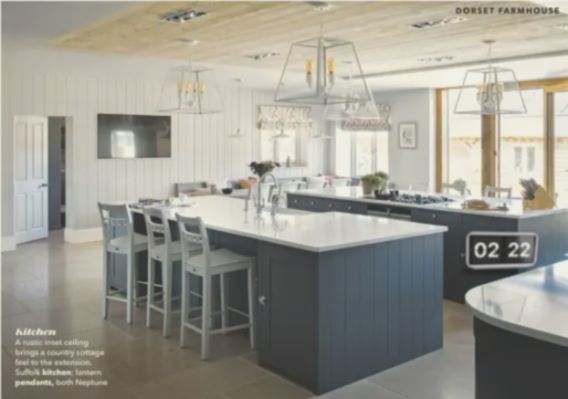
2h22
